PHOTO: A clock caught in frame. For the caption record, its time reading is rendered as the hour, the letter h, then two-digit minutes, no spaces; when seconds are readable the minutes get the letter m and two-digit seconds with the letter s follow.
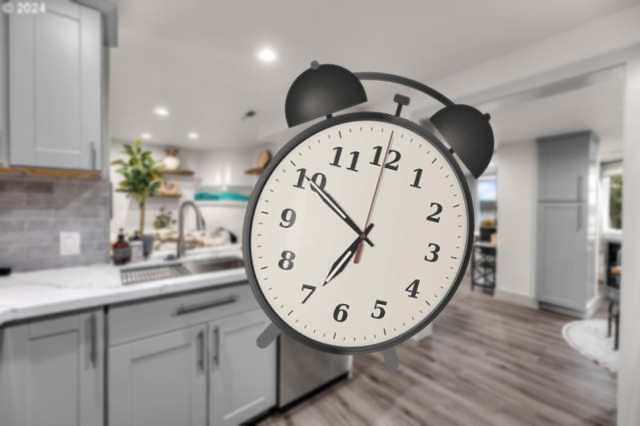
6h50m00s
